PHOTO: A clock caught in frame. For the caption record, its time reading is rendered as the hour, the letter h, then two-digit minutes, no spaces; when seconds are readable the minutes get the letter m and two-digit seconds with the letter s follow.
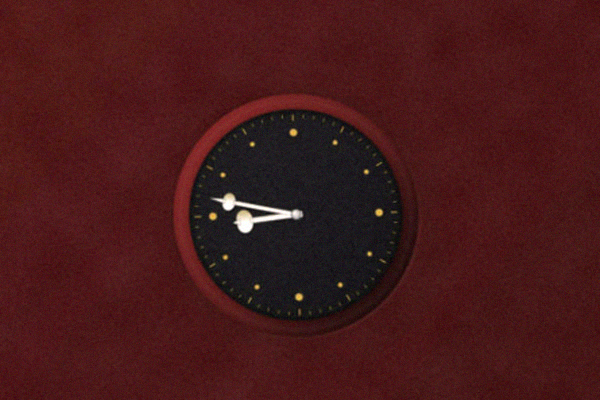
8h47
